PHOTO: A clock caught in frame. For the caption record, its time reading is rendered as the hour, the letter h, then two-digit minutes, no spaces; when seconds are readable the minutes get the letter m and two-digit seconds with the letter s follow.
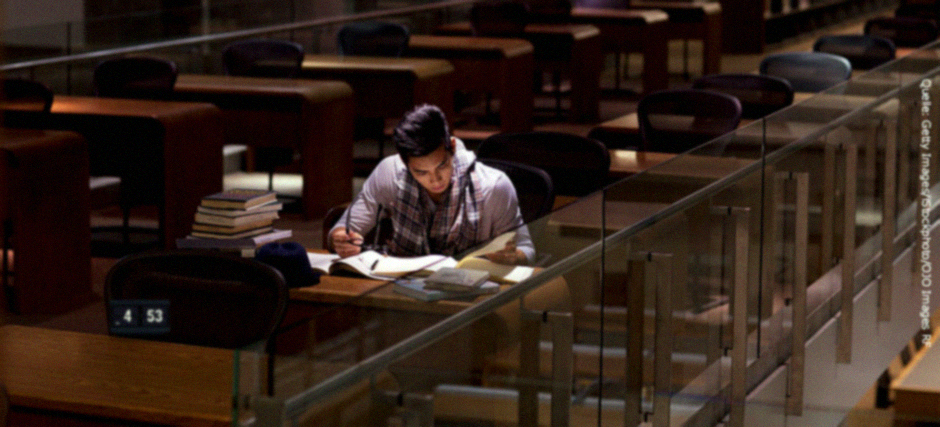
4h53
